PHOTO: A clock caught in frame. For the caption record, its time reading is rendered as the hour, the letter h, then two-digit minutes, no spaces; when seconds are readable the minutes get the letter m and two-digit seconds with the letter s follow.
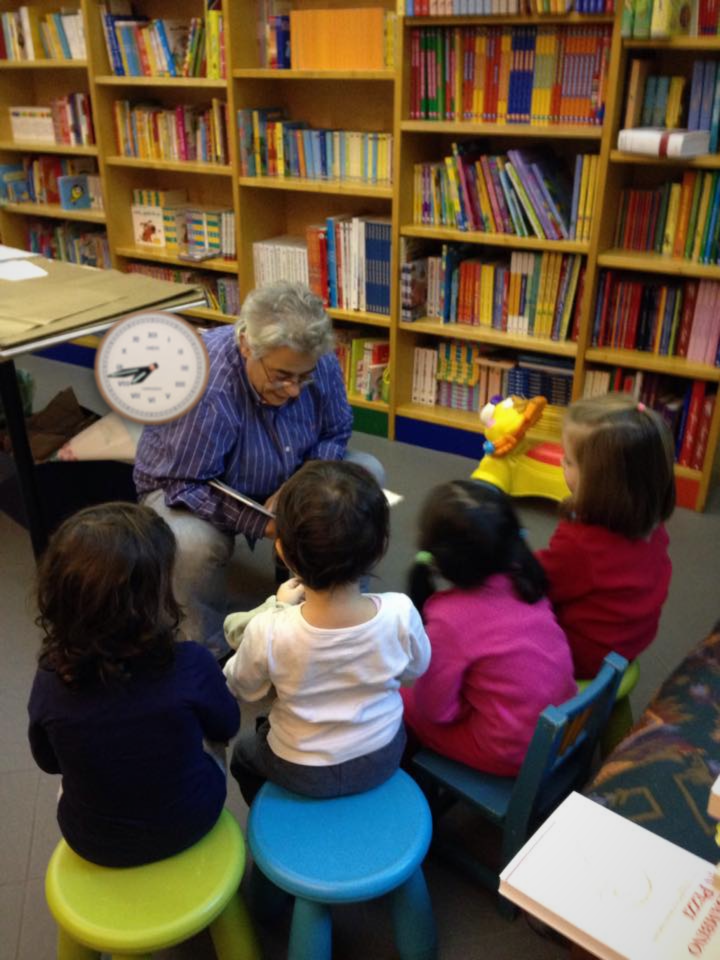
7h43
